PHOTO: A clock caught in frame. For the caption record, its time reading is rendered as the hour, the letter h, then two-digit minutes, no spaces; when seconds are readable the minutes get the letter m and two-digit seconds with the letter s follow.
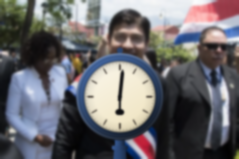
6h01
